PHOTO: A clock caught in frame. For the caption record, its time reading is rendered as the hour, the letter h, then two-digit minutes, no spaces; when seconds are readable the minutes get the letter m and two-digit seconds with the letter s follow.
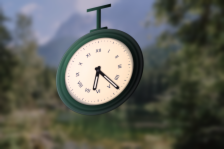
6h23
